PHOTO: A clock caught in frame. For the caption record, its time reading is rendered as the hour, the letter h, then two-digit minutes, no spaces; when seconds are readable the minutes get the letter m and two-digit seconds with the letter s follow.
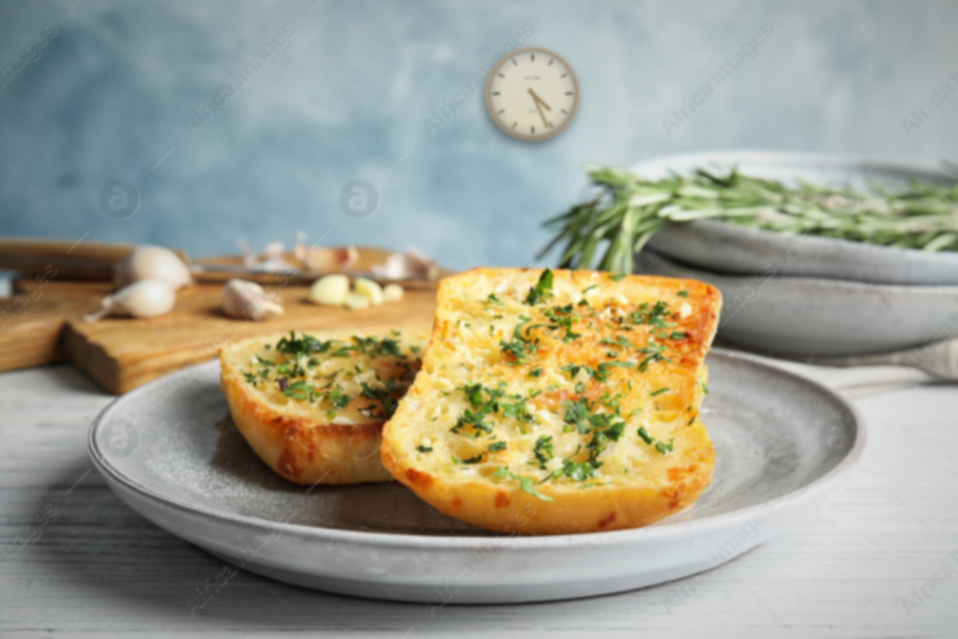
4h26
